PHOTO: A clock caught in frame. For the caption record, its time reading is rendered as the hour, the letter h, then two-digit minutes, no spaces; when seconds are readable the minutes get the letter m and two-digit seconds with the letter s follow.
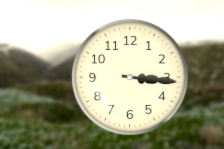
3h16
